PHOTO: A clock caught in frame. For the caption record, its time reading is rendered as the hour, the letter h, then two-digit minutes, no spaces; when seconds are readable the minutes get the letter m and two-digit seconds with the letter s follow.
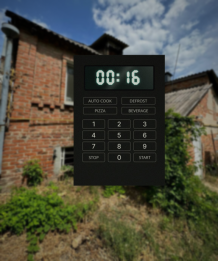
0h16
